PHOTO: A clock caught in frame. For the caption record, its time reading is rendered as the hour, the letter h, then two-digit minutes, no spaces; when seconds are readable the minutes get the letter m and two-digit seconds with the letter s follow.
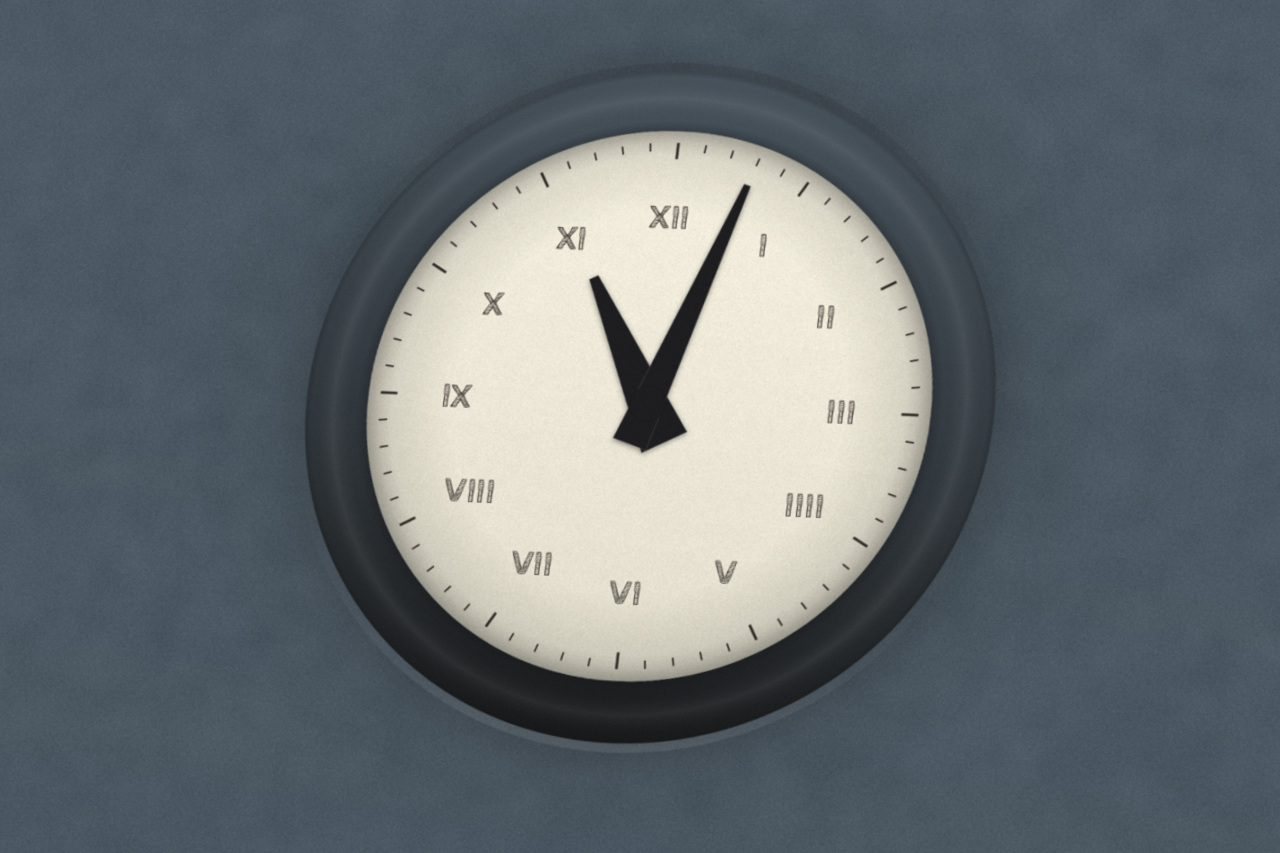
11h03
